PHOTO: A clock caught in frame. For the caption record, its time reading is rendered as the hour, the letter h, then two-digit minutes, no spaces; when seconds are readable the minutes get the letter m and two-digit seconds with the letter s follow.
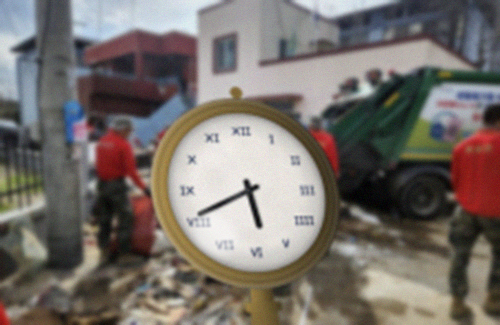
5h41
